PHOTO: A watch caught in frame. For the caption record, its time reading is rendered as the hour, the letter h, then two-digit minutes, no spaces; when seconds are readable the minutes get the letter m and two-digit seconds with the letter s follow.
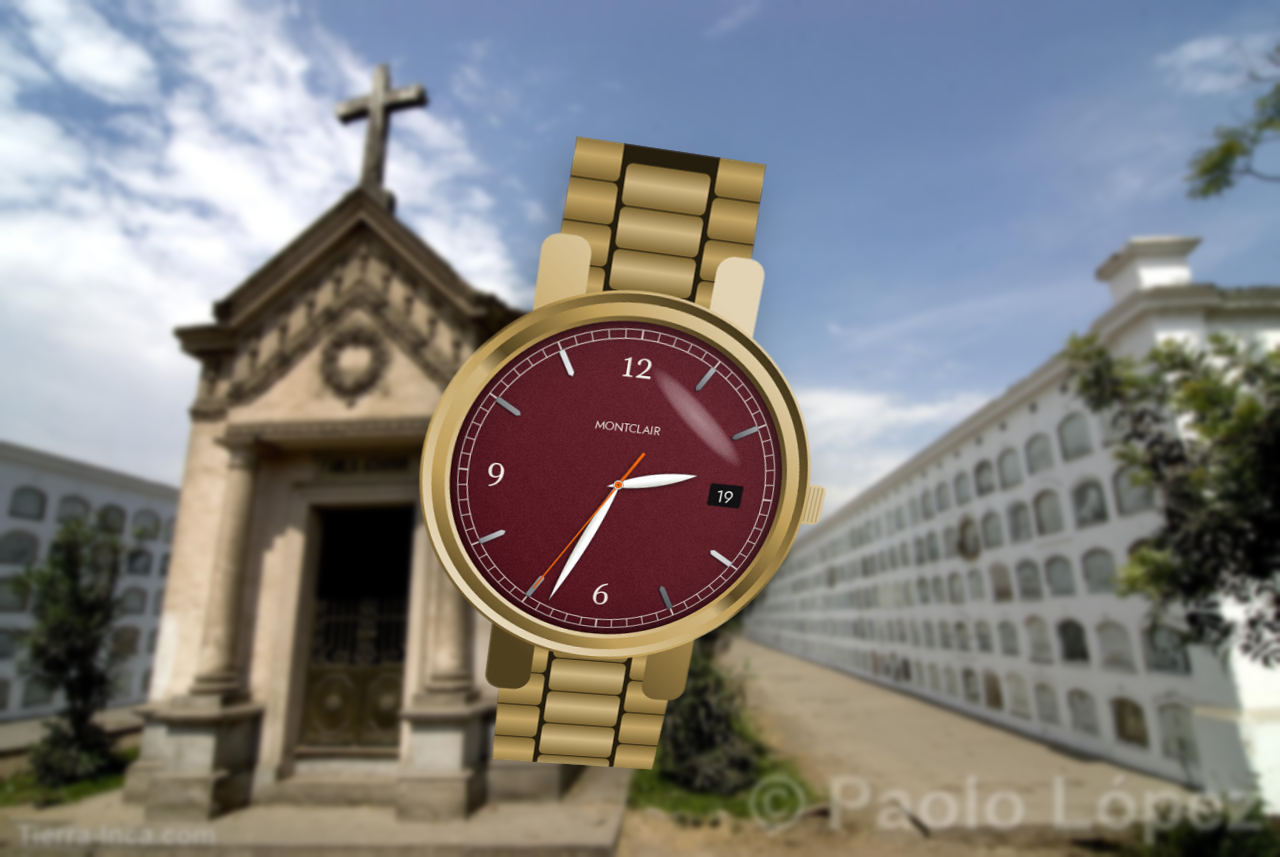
2h33m35s
